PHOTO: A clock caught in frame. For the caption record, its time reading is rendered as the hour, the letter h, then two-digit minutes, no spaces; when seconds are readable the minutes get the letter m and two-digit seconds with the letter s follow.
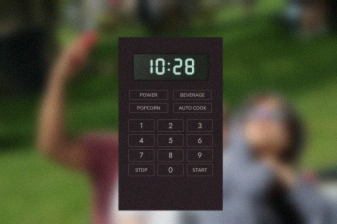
10h28
